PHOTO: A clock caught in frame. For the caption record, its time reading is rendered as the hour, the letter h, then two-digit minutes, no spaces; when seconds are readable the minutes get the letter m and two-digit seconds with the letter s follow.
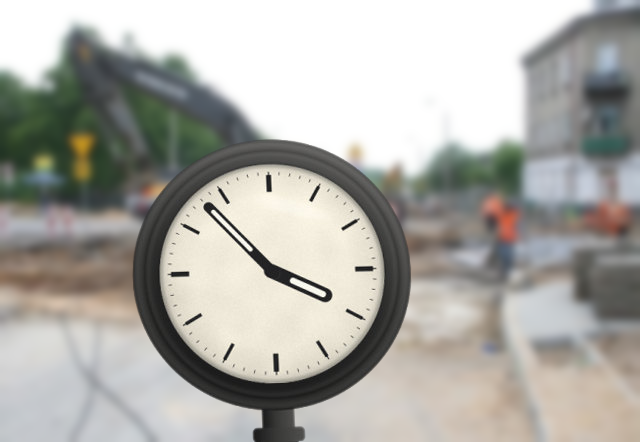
3h53
